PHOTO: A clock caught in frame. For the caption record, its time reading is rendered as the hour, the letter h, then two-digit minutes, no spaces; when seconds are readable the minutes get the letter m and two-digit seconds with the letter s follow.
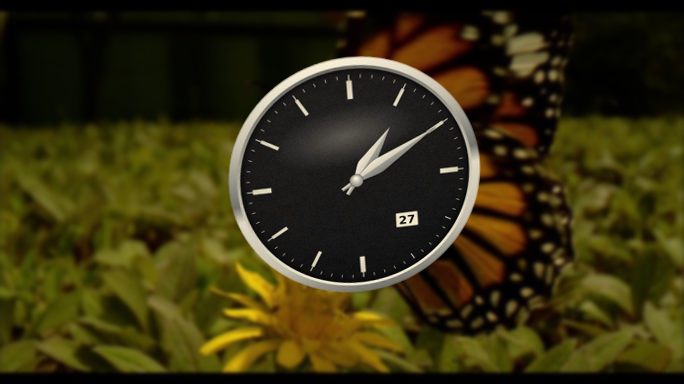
1h10
